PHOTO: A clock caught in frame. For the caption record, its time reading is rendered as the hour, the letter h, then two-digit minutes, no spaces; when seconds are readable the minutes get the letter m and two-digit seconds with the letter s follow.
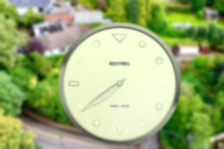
7h39
